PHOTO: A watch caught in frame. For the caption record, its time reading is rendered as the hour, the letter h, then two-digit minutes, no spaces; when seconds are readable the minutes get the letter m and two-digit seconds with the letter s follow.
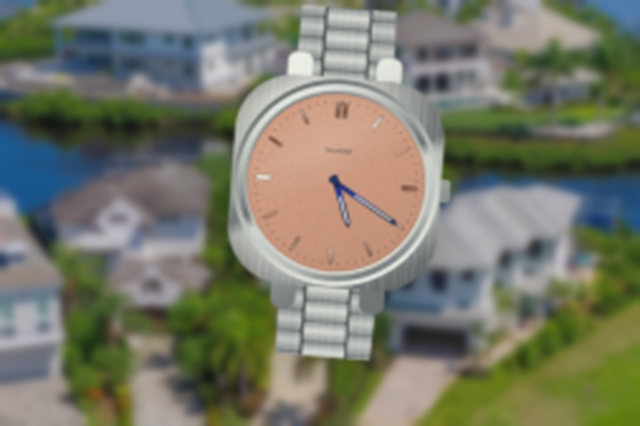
5h20
